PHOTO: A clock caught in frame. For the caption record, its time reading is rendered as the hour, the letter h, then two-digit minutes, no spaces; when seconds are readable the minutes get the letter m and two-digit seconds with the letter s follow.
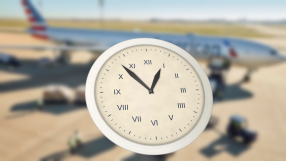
12h53
